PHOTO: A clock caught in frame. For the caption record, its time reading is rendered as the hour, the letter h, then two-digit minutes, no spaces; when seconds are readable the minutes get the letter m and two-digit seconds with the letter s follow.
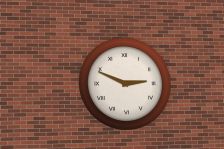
2h49
